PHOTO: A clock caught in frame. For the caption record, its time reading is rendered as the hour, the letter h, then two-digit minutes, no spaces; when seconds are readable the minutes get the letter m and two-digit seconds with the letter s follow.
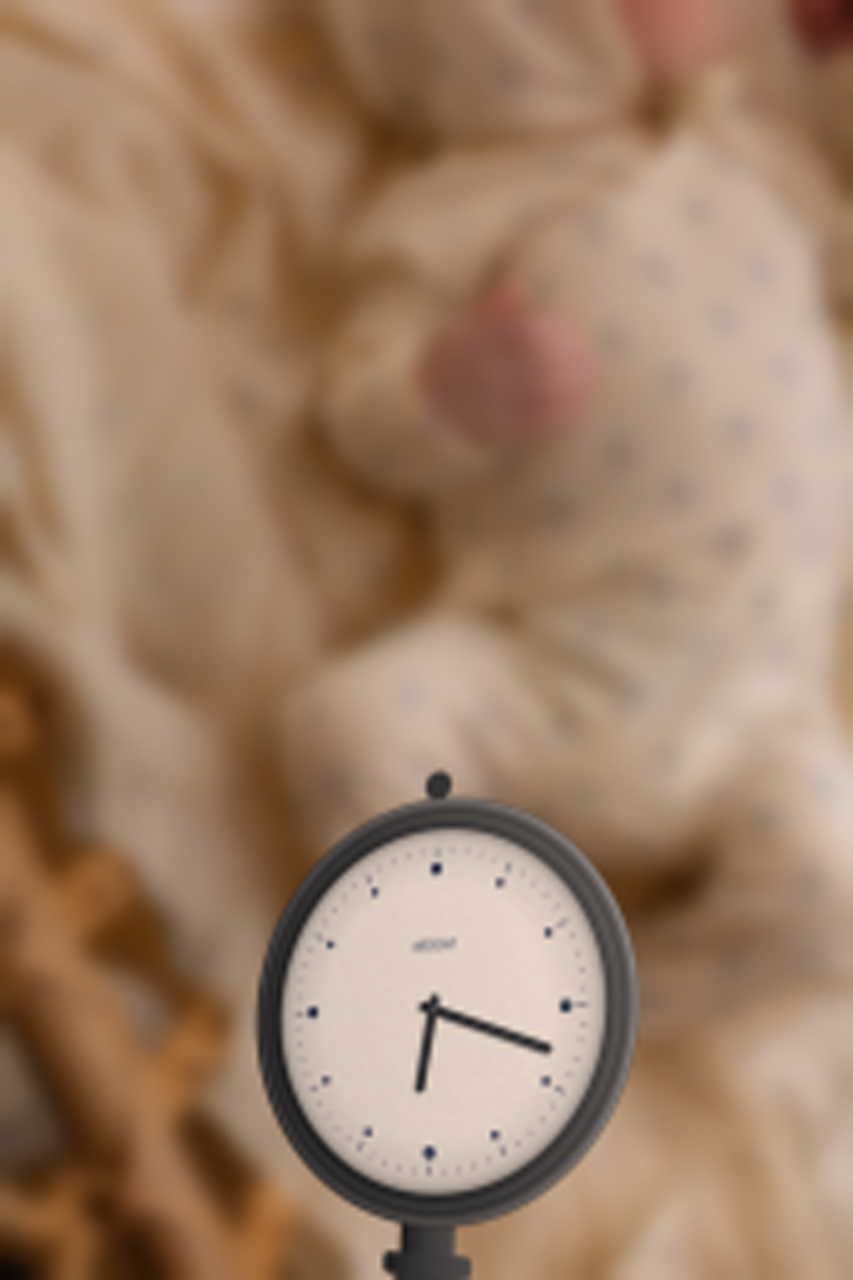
6h18
